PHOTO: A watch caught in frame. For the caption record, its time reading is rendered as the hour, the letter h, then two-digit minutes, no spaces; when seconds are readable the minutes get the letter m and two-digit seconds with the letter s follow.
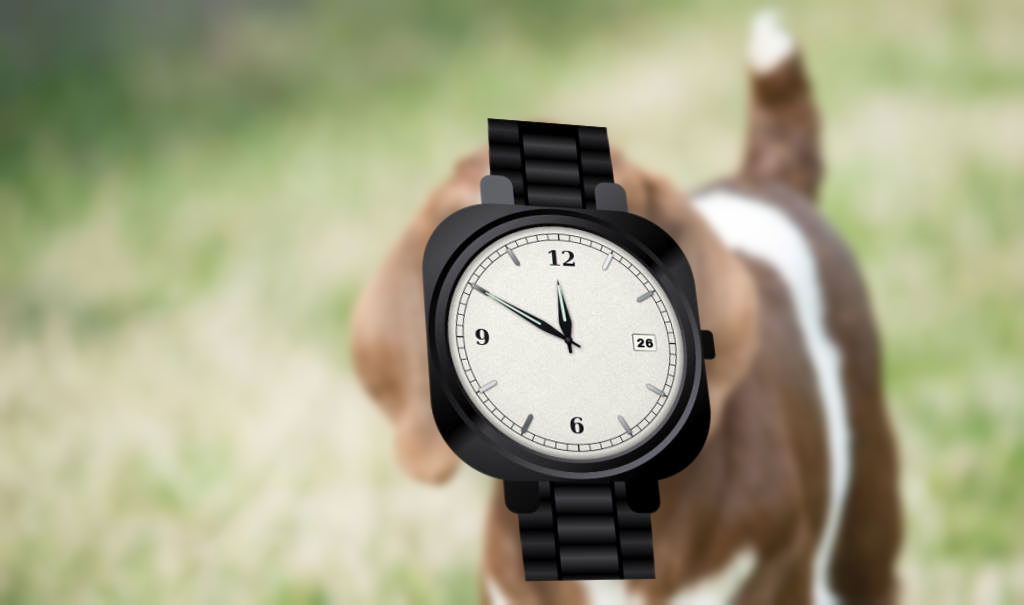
11h50
